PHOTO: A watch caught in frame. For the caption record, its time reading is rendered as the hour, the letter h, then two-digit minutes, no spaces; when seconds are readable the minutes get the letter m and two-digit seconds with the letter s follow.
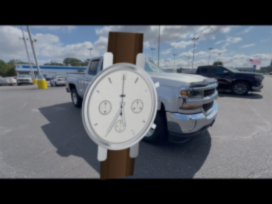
5h35
